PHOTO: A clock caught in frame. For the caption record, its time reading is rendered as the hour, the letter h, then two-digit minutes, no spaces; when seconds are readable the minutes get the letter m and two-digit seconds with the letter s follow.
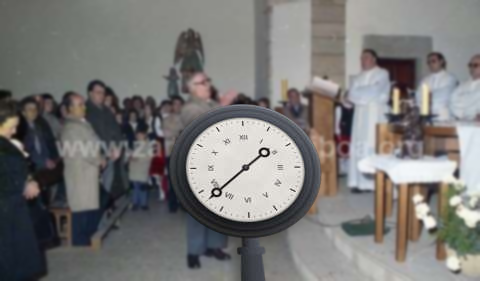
1h38
